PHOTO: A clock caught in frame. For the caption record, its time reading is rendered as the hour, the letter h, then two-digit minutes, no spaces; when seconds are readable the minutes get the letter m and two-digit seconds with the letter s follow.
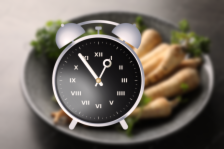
12h54
